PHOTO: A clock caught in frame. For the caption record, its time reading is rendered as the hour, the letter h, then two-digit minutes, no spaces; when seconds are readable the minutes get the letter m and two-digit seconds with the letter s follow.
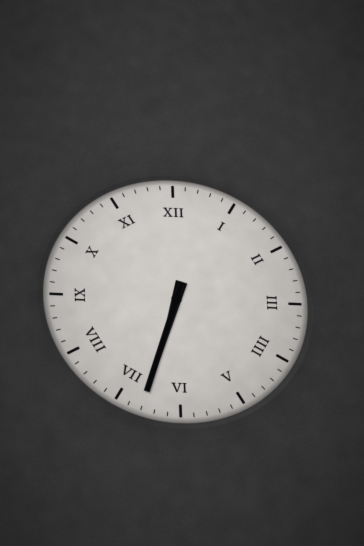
6h33
